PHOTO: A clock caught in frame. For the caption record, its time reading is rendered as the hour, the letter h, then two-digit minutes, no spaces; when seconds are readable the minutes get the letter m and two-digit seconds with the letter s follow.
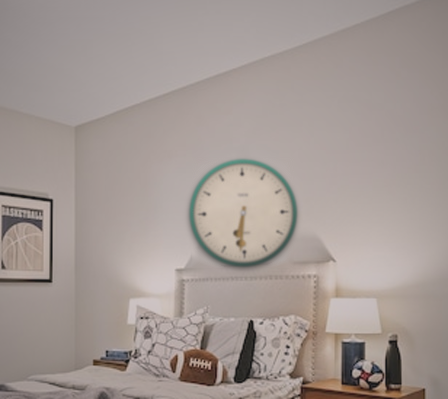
6h31
